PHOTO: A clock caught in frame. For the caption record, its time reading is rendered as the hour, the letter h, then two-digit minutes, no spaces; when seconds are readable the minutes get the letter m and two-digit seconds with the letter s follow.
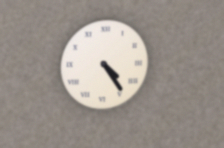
4h24
